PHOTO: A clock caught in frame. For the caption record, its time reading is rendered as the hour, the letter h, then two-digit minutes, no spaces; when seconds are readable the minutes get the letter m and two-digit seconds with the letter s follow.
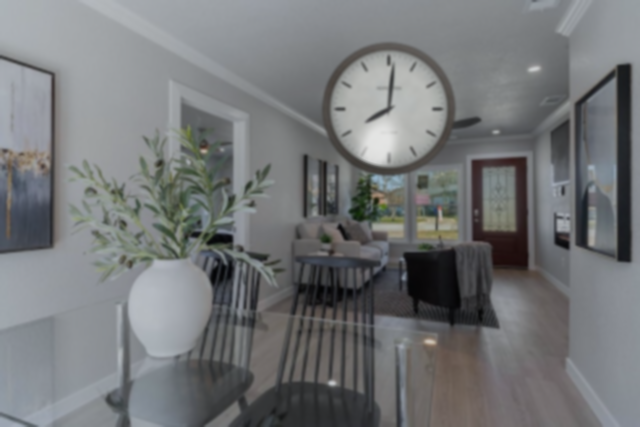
8h01
